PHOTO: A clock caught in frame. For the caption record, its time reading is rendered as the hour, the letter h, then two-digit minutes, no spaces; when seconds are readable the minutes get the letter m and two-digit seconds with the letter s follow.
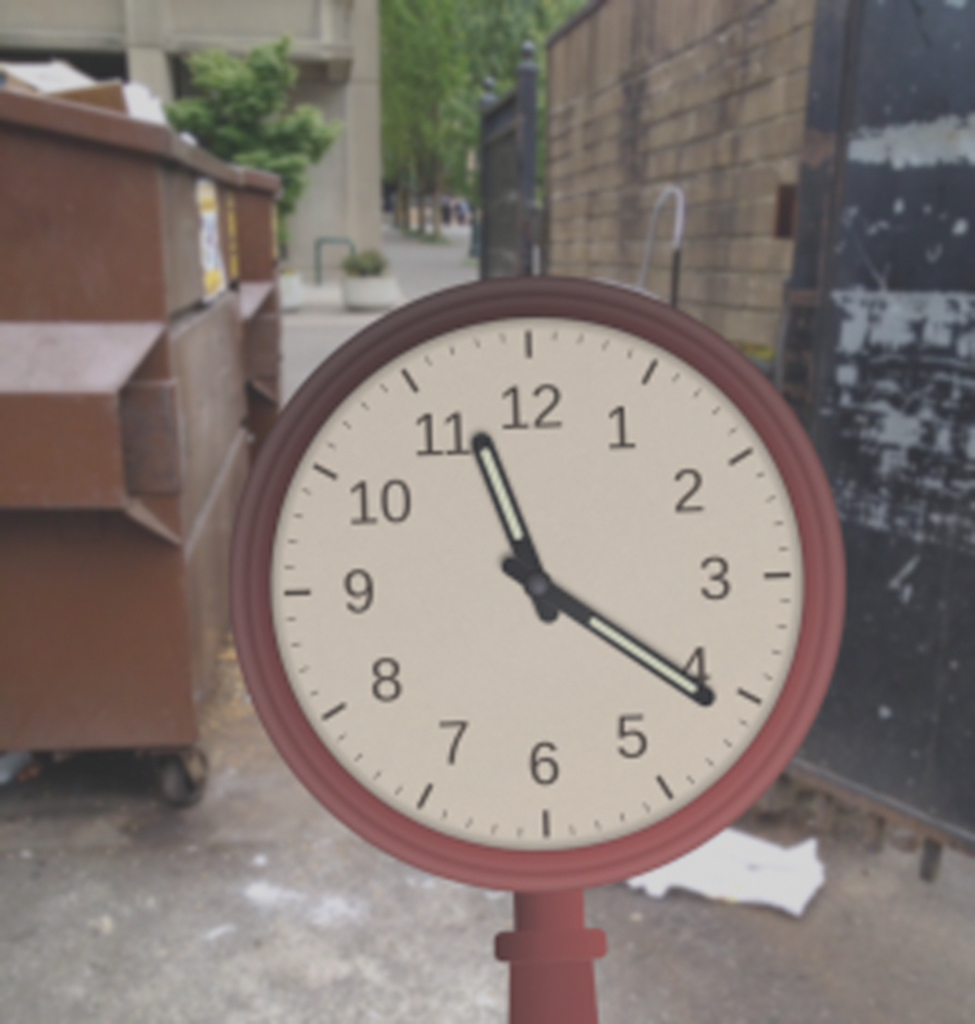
11h21
